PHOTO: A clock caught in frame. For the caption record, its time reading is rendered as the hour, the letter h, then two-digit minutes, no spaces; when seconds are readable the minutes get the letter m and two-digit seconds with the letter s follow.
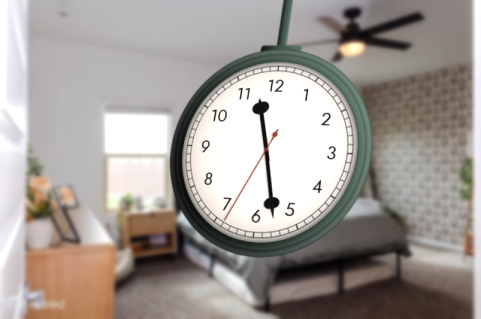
11h27m34s
